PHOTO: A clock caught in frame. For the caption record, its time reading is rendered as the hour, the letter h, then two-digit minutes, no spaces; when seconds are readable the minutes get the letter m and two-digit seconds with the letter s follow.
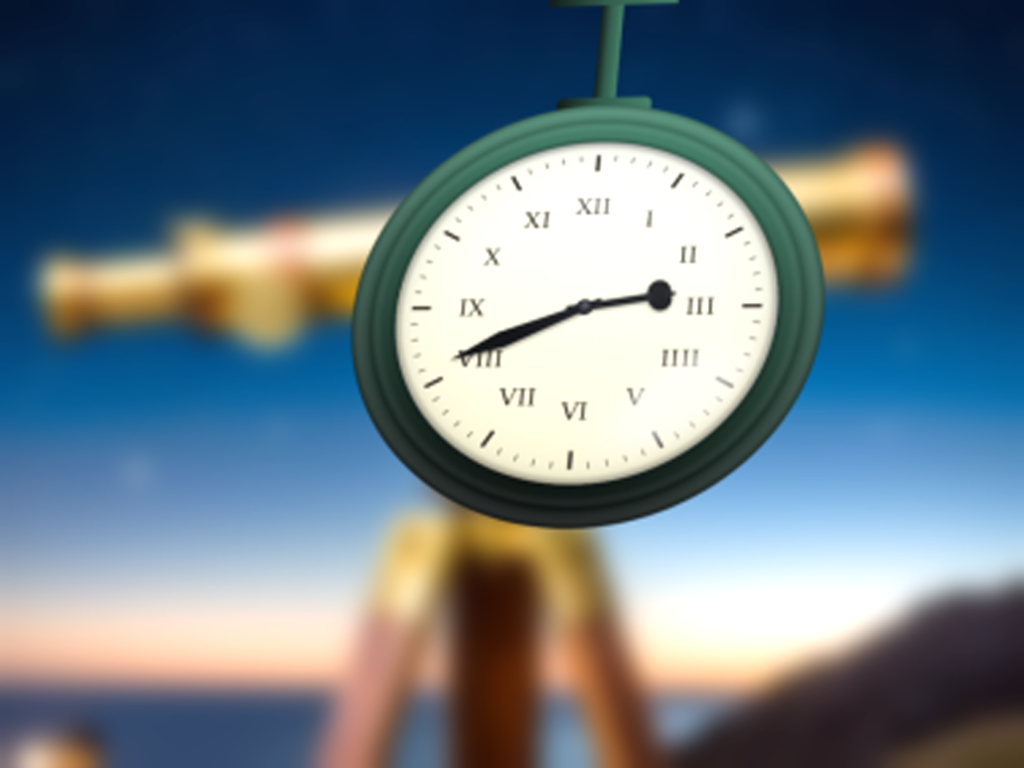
2h41
